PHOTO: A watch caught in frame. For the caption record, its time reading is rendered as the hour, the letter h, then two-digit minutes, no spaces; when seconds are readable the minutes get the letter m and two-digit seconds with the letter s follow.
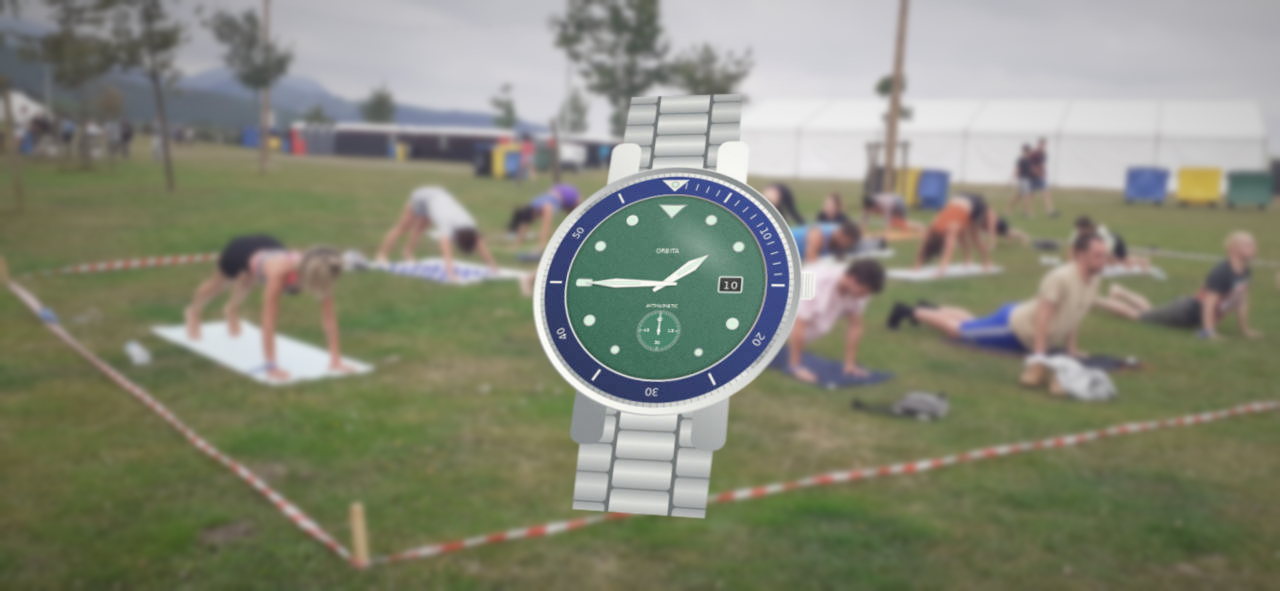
1h45
